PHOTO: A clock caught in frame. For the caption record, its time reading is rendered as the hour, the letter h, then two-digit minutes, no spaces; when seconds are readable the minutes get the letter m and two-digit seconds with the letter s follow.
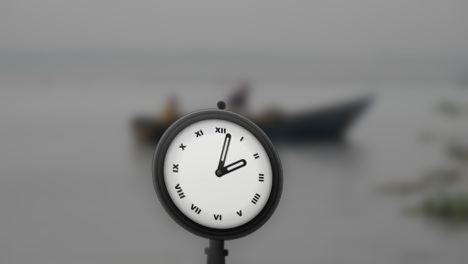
2h02
